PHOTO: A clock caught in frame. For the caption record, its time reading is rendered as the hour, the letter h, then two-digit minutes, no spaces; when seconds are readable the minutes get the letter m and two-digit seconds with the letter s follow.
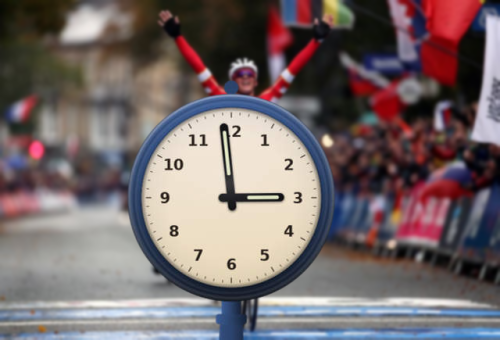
2h59
